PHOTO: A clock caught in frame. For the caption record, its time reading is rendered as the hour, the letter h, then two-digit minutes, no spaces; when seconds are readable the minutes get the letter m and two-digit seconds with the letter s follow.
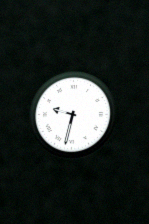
9h32
